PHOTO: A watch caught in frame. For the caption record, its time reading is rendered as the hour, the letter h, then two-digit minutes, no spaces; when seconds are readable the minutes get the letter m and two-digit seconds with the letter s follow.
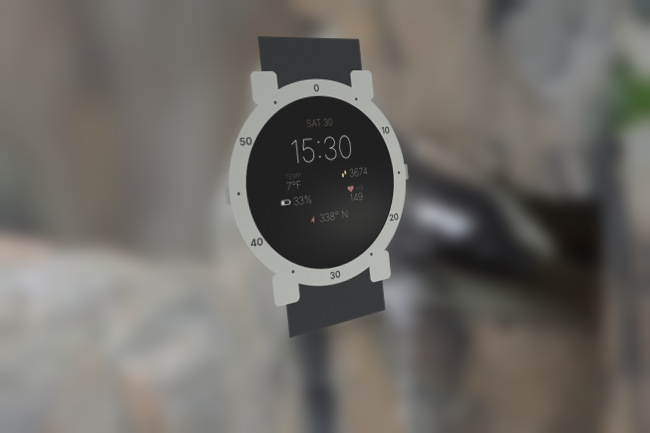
15h30
